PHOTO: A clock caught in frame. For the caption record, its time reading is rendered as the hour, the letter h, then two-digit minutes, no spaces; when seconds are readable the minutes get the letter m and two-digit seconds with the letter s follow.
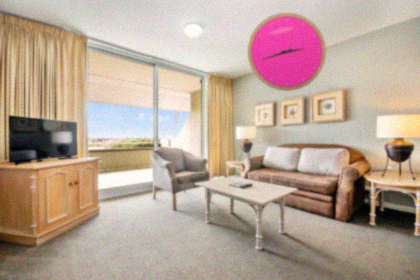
2h42
